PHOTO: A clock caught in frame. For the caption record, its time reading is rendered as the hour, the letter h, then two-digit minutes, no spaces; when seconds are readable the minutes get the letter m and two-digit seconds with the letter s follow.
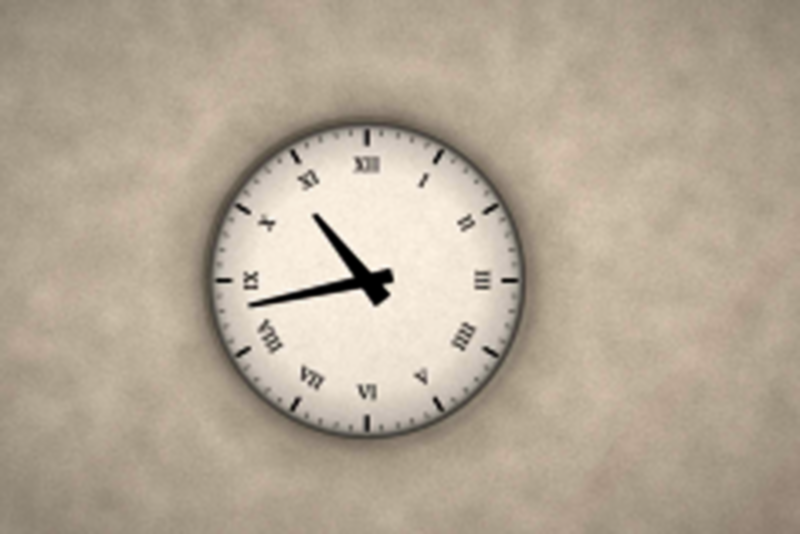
10h43
